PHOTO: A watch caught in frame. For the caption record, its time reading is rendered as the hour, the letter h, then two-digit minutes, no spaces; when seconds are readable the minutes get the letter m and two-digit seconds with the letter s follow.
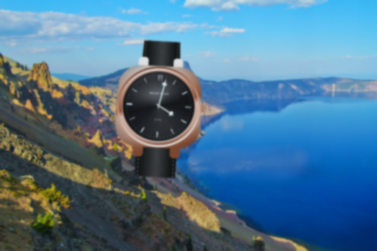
4h02
